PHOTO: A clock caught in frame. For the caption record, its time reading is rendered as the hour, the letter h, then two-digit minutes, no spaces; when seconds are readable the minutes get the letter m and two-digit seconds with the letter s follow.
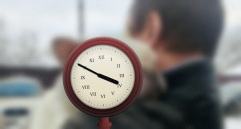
3h50
